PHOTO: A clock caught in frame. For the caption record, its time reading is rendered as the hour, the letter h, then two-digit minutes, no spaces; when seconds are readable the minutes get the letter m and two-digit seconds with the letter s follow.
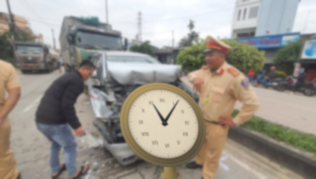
11h06
